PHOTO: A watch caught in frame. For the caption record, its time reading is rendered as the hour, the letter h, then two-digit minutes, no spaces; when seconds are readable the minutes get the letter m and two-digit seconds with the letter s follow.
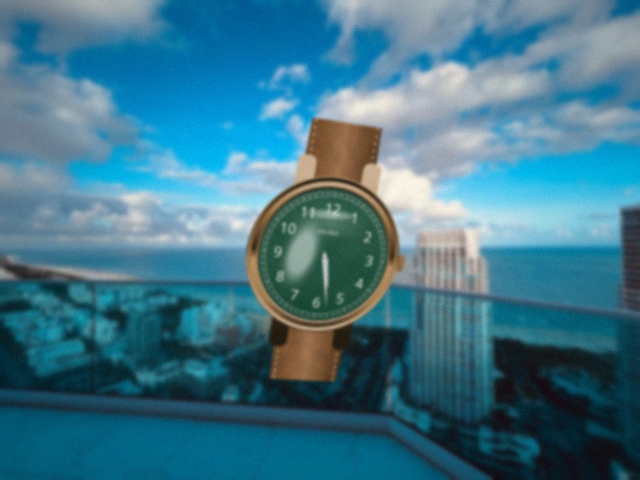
5h28
